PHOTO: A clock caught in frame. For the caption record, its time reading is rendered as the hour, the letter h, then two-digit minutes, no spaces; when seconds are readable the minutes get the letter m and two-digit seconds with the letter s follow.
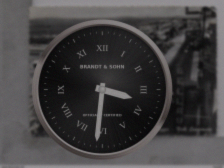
3h31
